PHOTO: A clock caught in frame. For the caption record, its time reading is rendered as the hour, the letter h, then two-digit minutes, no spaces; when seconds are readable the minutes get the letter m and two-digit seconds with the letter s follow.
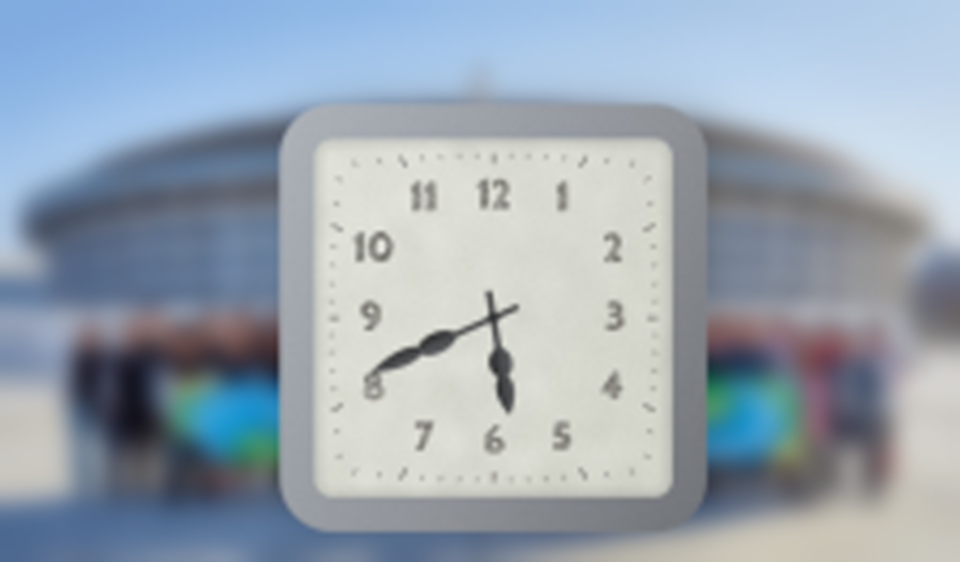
5h41
